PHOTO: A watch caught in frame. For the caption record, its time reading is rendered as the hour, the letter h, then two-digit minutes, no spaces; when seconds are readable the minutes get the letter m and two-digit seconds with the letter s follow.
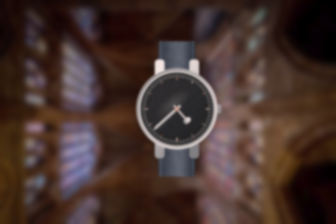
4h38
